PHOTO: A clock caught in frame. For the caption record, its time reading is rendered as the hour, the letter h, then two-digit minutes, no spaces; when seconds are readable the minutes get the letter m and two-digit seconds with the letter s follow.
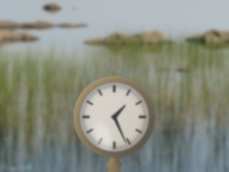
1h26
